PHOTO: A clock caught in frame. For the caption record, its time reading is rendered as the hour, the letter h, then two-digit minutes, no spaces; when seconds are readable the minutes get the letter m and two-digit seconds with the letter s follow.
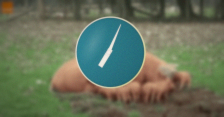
7h04
